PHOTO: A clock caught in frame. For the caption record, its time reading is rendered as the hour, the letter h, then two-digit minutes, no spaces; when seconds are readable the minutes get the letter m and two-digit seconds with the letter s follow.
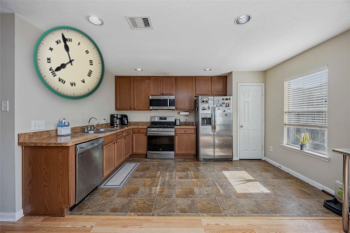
7h58
